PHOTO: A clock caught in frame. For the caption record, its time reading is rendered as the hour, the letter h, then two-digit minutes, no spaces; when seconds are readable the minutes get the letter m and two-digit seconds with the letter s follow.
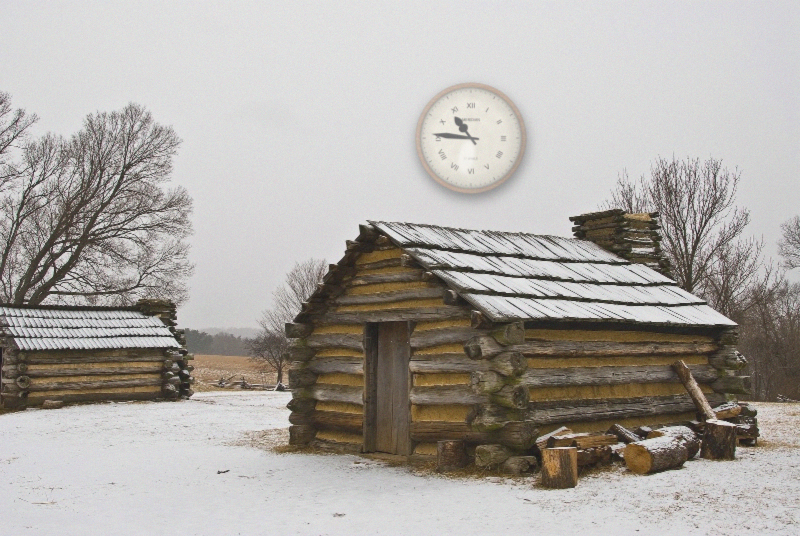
10h46
